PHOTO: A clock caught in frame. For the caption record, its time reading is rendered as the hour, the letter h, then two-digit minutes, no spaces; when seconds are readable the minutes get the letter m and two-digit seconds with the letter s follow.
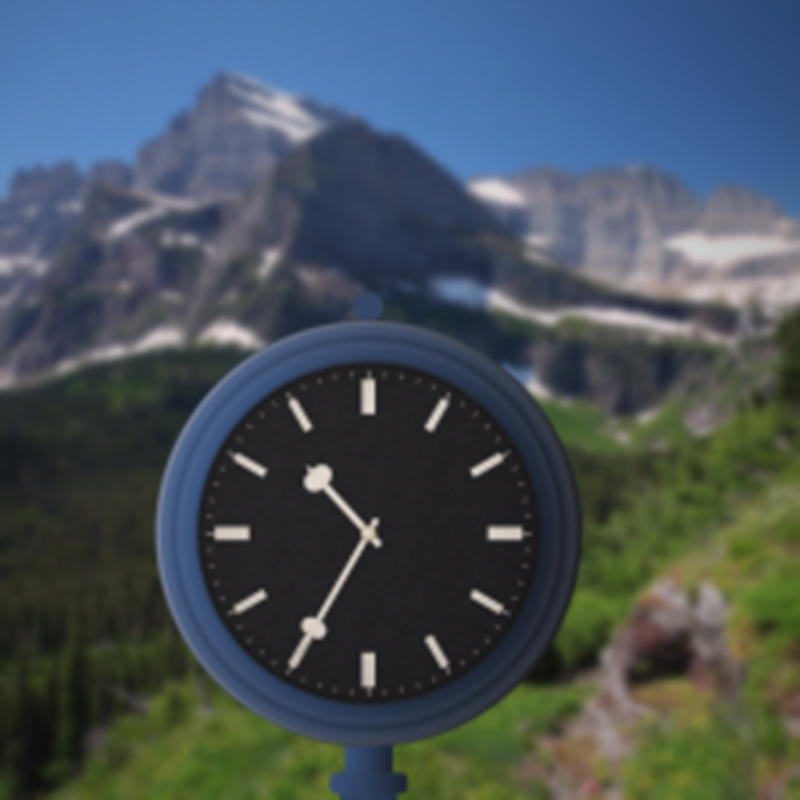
10h35
